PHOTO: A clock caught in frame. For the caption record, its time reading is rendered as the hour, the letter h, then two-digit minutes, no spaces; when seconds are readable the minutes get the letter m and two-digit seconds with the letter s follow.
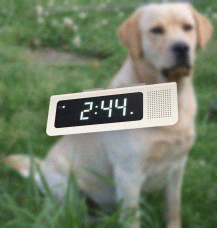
2h44
